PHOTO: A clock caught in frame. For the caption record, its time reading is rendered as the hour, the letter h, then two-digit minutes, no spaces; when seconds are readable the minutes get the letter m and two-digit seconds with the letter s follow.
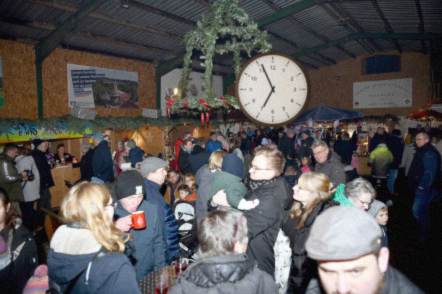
6h56
